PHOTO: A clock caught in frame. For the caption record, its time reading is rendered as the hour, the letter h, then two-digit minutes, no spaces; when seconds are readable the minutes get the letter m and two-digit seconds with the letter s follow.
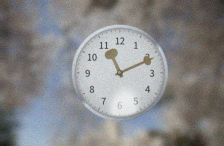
11h11
